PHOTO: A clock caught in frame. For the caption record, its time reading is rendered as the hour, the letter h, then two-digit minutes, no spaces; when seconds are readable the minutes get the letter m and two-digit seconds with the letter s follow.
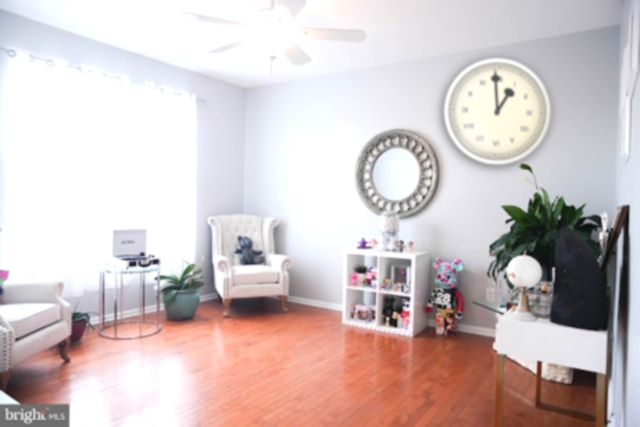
12h59
